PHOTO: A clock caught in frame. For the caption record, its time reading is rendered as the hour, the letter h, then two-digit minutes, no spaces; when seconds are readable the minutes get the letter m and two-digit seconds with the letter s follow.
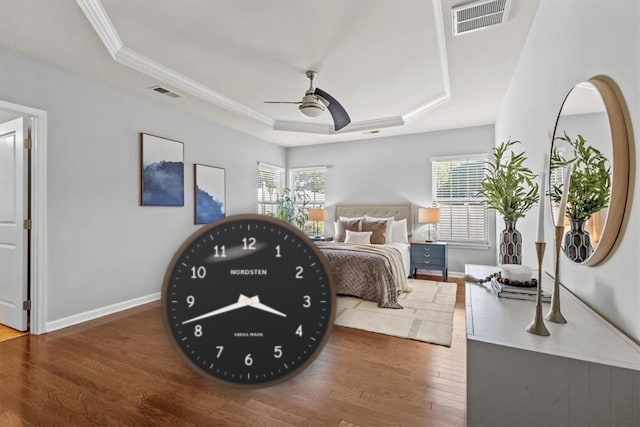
3h42
